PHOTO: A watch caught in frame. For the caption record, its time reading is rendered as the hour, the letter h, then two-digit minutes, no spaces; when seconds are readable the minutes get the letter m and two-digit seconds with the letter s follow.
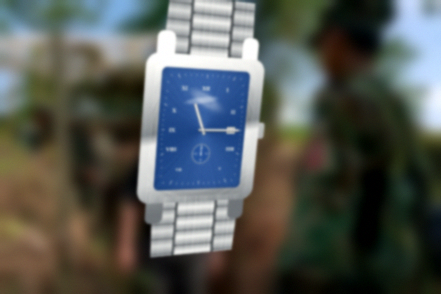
11h15
